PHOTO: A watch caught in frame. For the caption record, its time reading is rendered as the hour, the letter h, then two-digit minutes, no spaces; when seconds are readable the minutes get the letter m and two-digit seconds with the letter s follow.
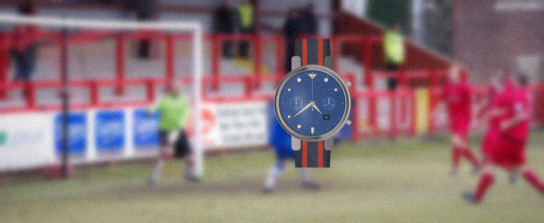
4h39
